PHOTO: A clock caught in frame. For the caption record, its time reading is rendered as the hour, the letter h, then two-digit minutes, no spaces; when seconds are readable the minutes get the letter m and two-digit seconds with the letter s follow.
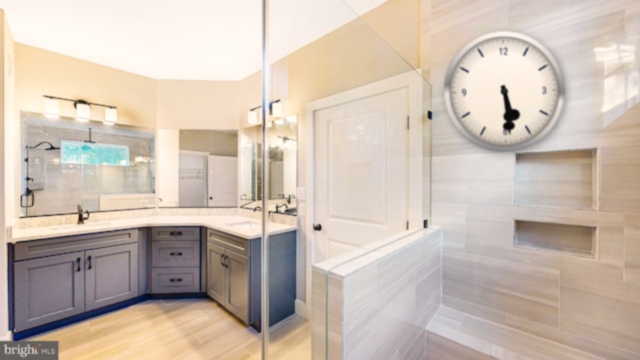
5h29
